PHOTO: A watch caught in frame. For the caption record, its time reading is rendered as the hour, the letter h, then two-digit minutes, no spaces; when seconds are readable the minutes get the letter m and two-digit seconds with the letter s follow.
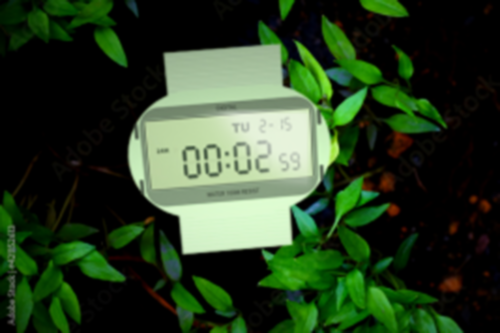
0h02m59s
